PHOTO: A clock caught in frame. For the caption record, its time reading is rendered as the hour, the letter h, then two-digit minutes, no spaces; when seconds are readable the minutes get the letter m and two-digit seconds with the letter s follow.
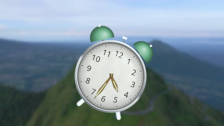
4h33
